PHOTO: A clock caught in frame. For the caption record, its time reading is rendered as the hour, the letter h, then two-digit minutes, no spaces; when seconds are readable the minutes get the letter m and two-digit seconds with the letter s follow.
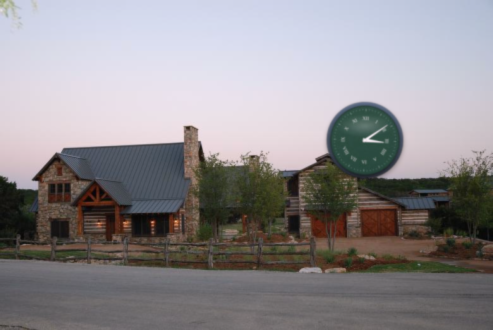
3h09
